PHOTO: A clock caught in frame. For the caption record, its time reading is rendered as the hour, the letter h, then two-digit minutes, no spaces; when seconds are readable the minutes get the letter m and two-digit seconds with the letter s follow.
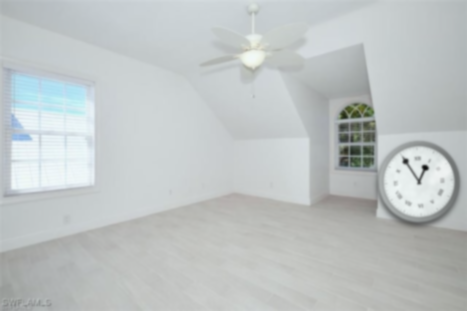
12h55
